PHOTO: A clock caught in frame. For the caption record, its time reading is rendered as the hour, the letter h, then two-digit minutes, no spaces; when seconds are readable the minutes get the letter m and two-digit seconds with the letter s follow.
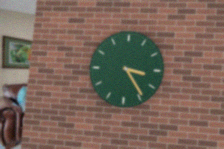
3h24
